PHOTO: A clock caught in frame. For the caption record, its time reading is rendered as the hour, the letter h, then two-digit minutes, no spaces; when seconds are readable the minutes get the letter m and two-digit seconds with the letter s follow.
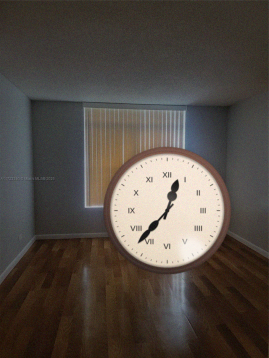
12h37
